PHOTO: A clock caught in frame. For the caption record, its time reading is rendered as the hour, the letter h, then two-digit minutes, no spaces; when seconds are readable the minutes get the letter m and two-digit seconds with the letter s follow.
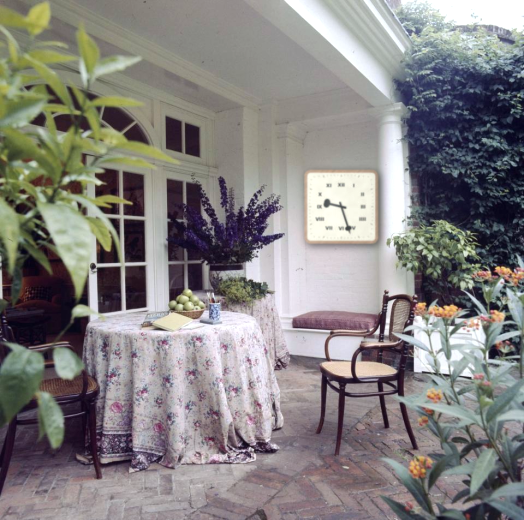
9h27
